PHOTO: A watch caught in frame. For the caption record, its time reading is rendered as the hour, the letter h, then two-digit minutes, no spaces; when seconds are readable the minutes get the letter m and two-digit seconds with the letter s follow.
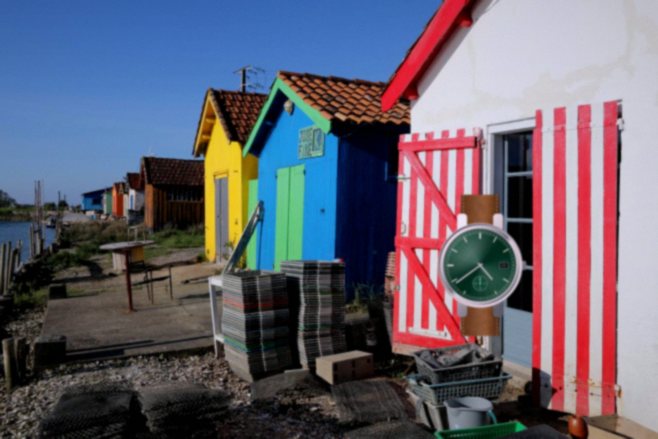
4h39
